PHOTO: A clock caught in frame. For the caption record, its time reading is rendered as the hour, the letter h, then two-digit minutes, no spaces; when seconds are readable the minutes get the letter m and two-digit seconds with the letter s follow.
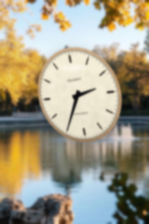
2h35
